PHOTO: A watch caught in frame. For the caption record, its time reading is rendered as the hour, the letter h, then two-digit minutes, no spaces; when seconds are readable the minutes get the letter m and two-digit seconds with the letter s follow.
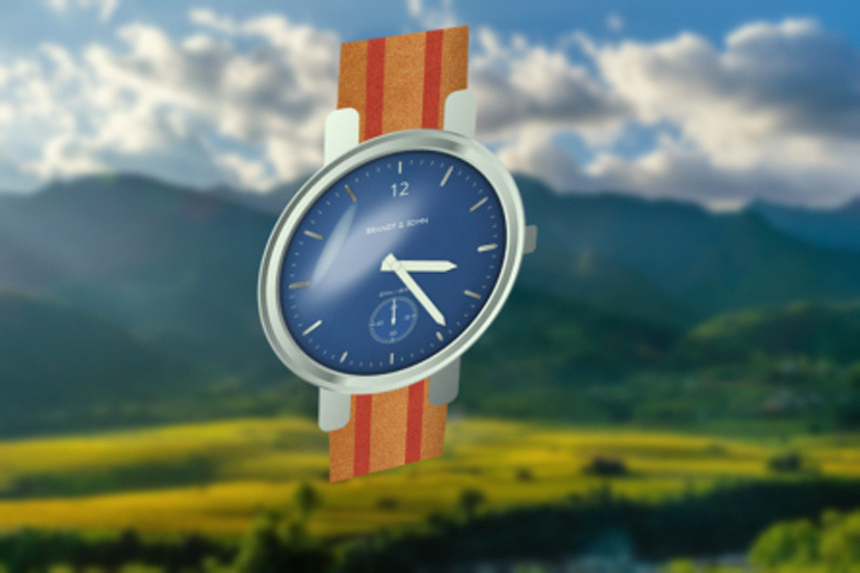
3h24
